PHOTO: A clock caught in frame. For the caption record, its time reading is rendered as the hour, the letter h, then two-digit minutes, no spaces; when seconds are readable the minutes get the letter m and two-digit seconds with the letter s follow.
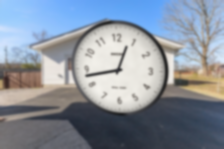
12h43
